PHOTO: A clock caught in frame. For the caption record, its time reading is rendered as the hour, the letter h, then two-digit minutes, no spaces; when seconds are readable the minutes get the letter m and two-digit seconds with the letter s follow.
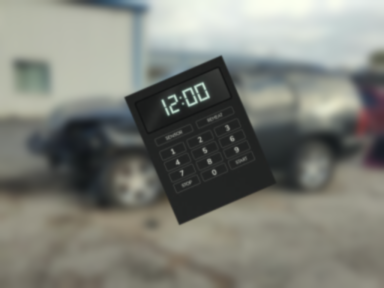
12h00
